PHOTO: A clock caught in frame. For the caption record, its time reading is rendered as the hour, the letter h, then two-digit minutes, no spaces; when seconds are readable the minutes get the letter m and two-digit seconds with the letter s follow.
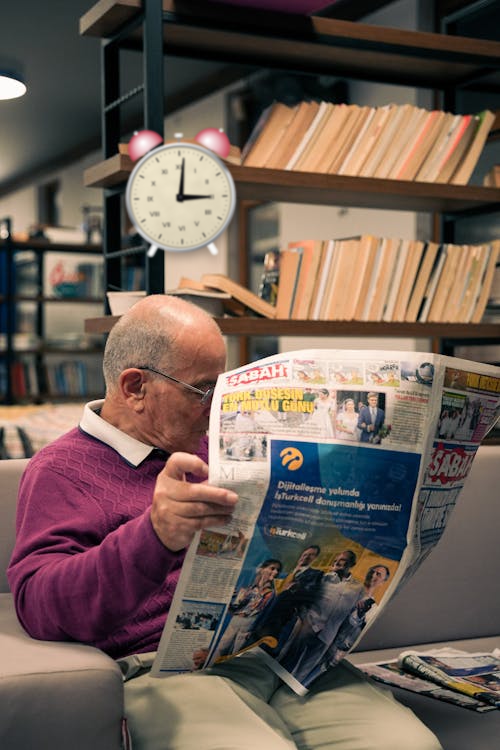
3h01
